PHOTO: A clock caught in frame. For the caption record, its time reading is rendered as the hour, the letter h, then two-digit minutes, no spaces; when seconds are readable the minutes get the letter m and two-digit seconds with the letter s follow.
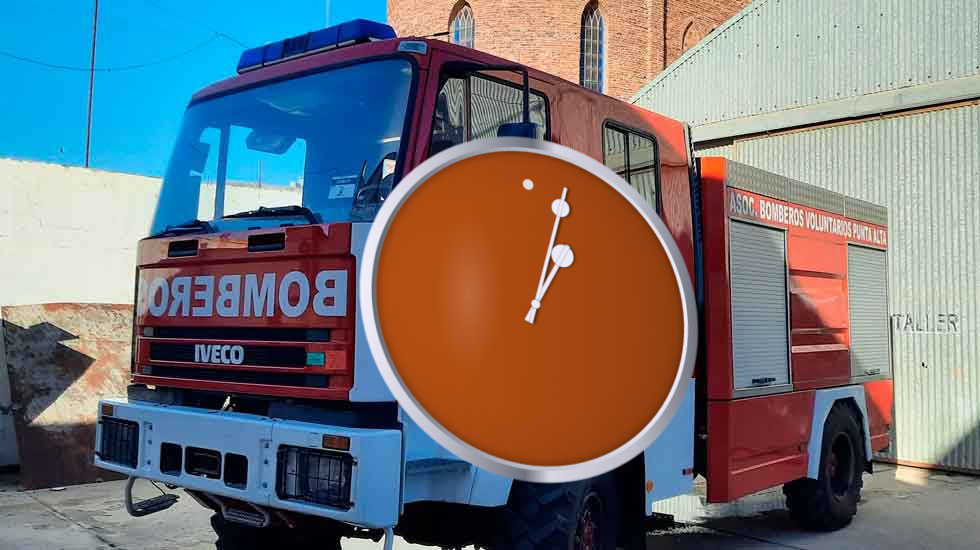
1h03
